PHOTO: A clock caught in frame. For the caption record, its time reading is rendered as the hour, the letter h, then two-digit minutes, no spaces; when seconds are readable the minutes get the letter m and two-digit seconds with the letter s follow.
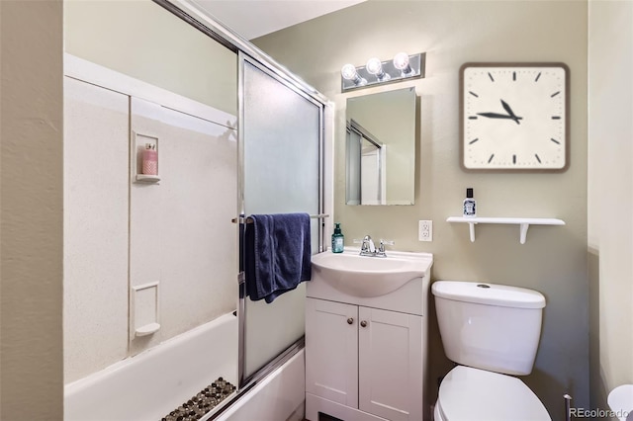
10h46
